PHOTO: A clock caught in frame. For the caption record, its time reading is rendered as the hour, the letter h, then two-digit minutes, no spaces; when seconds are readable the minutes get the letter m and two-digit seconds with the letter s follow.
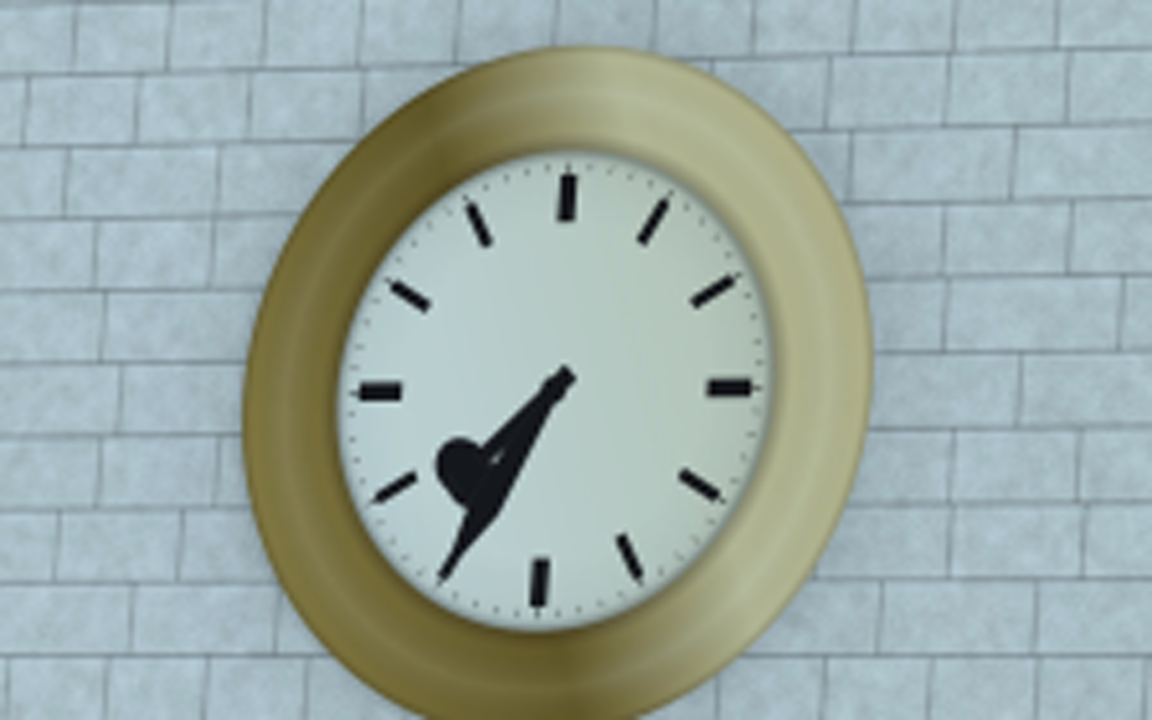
7h35
